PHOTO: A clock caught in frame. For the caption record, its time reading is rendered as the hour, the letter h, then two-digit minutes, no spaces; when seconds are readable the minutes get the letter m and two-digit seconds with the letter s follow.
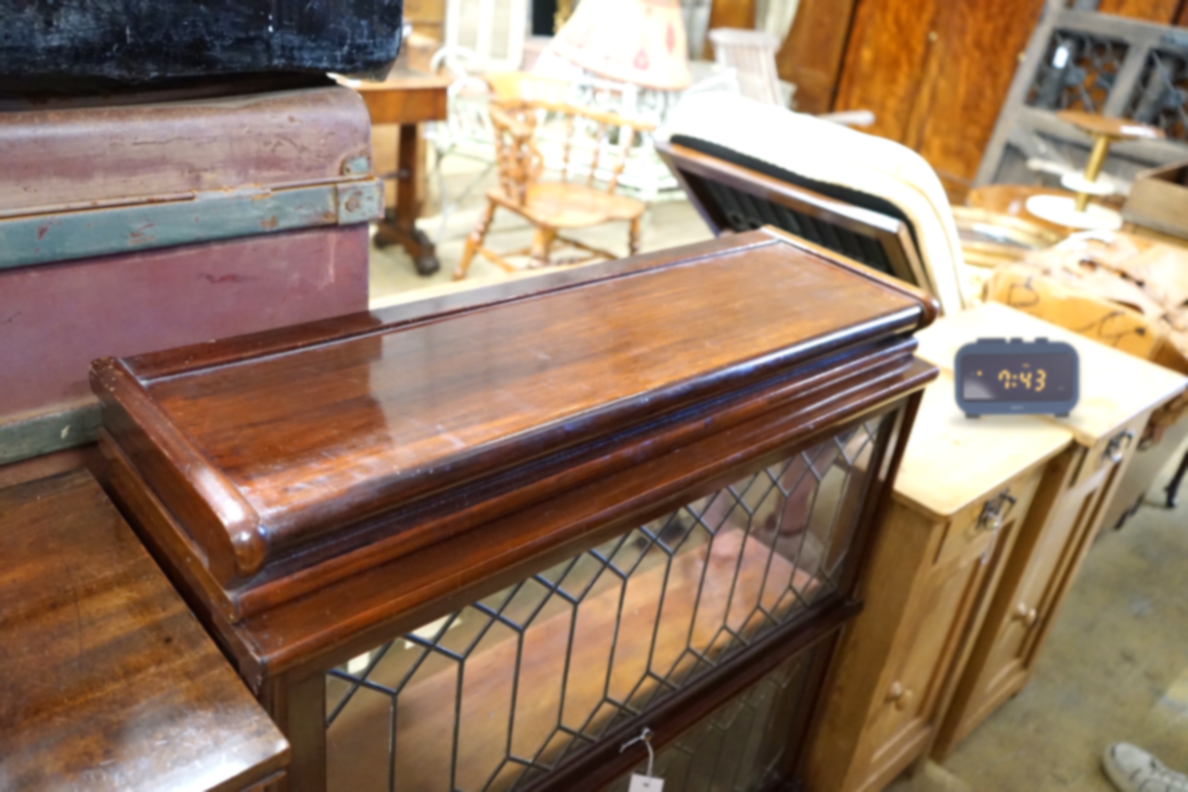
7h43
